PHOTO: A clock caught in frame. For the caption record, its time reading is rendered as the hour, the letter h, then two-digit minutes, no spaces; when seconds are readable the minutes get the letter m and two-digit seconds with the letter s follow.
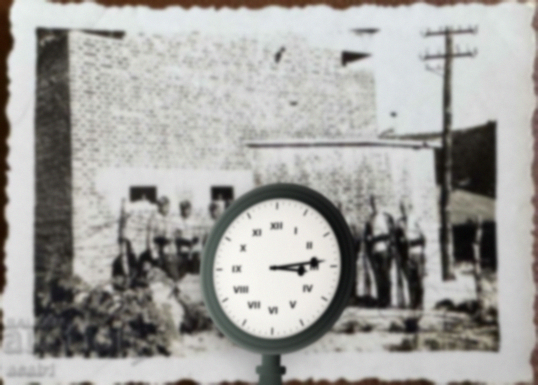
3h14
